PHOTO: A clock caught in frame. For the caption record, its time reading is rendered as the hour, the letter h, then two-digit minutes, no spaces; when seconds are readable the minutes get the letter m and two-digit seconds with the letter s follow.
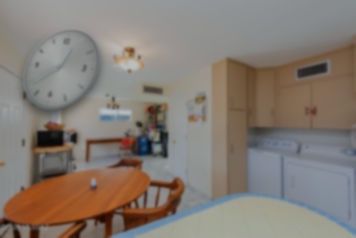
12h39
